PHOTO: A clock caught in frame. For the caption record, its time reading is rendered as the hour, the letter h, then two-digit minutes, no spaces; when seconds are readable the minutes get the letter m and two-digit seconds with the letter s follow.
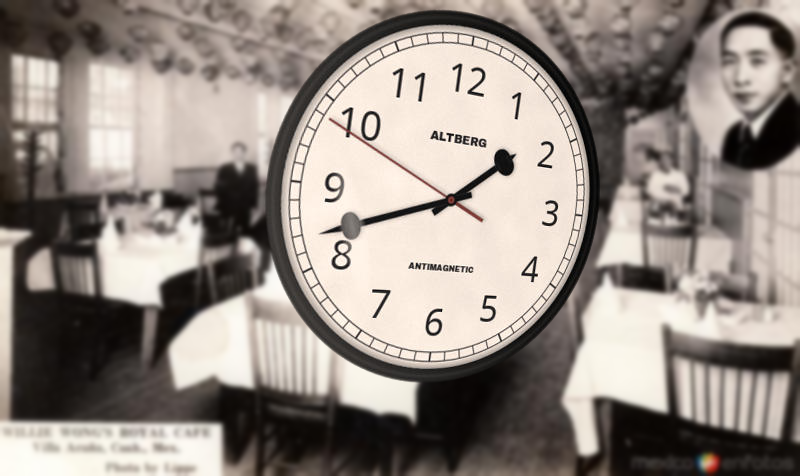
1h41m49s
